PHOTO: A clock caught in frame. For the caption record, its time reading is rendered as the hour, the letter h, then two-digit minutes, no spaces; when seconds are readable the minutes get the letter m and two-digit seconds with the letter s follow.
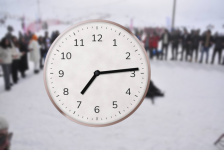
7h14
